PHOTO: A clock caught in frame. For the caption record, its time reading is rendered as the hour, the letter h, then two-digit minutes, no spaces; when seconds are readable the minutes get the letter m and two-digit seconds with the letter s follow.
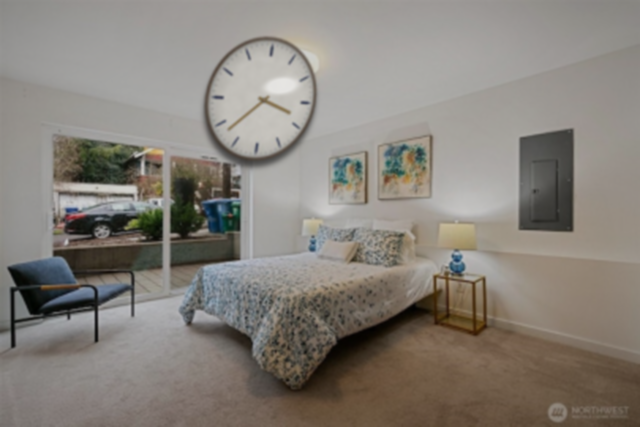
3h38
